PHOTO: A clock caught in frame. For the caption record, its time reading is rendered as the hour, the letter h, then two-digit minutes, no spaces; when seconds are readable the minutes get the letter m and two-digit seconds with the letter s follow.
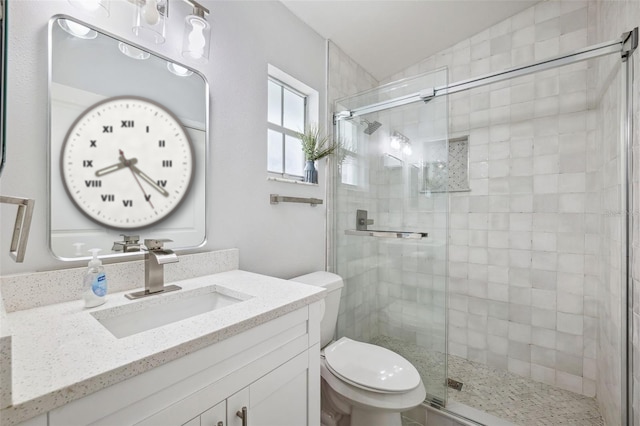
8h21m25s
